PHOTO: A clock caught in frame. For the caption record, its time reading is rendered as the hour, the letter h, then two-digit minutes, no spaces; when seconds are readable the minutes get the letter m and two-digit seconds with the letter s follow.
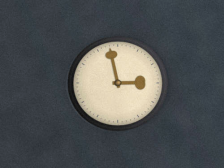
2h58
